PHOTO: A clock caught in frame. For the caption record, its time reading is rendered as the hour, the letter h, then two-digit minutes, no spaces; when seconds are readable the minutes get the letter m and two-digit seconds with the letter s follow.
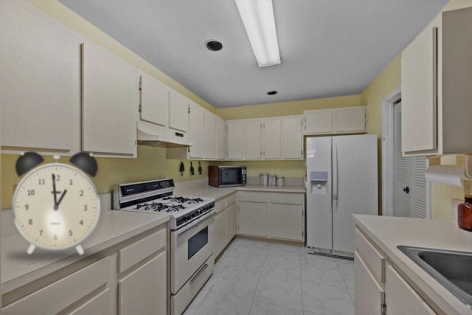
12h59
